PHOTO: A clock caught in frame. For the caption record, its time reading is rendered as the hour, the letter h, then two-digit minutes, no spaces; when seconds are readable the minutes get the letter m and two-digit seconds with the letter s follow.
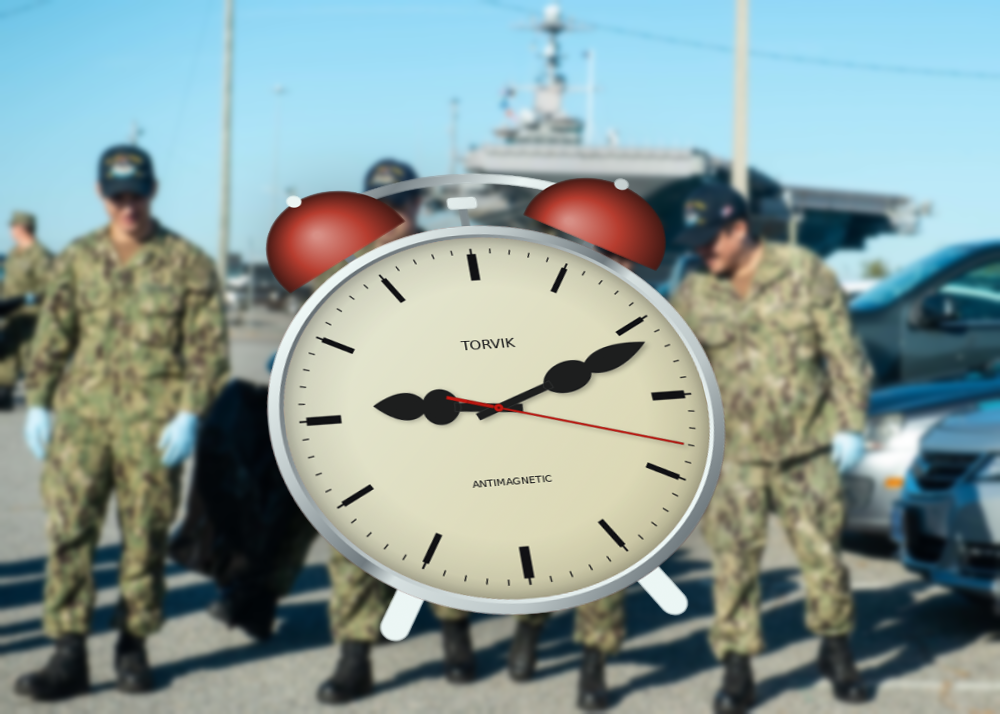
9h11m18s
